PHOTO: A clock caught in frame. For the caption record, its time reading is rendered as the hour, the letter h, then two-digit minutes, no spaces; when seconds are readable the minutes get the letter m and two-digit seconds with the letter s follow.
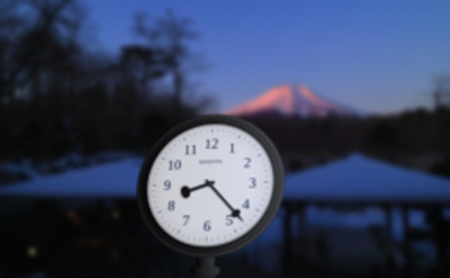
8h23
